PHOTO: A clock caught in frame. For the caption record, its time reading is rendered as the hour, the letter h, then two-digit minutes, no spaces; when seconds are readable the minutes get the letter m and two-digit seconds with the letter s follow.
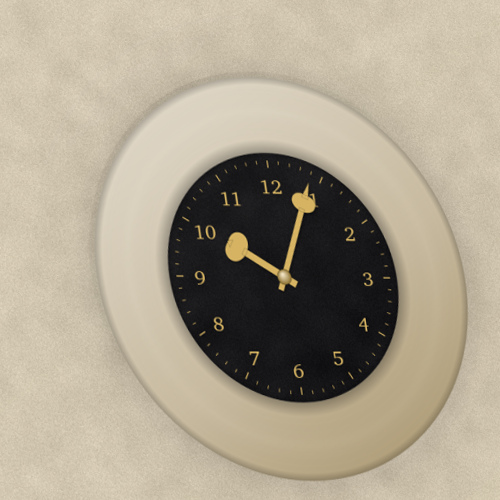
10h04
